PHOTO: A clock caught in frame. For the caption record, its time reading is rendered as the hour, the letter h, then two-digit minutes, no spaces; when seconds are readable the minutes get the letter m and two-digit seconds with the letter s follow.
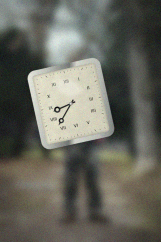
8h37
